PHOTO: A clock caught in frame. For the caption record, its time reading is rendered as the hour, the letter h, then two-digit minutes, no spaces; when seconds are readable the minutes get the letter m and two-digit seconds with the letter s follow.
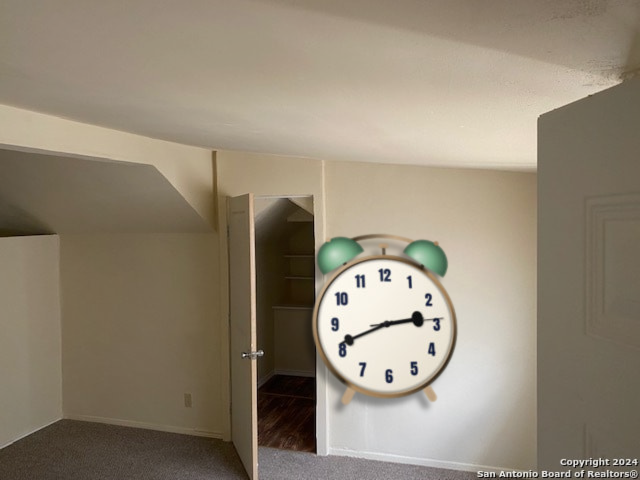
2h41m14s
